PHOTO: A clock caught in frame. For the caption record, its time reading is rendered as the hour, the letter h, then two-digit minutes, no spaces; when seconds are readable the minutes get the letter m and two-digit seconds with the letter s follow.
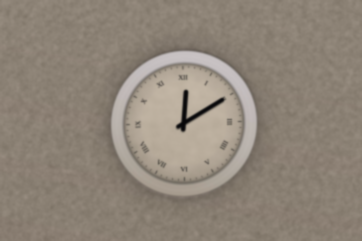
12h10
